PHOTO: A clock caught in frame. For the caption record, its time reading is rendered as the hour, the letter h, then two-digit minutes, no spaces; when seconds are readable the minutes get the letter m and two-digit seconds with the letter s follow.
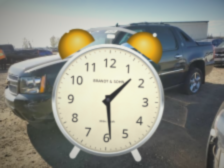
1h29
